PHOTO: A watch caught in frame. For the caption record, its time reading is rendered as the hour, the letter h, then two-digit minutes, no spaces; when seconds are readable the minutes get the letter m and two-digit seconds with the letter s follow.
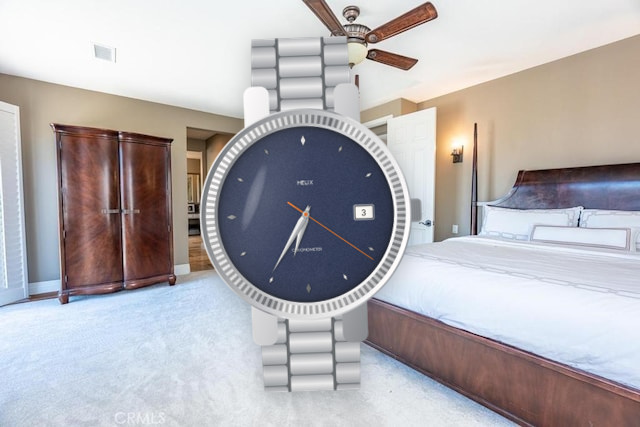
6h35m21s
